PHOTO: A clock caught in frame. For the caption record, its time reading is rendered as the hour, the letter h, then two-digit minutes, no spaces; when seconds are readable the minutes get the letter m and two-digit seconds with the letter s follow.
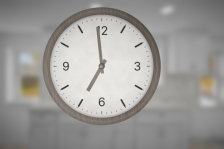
6h59
